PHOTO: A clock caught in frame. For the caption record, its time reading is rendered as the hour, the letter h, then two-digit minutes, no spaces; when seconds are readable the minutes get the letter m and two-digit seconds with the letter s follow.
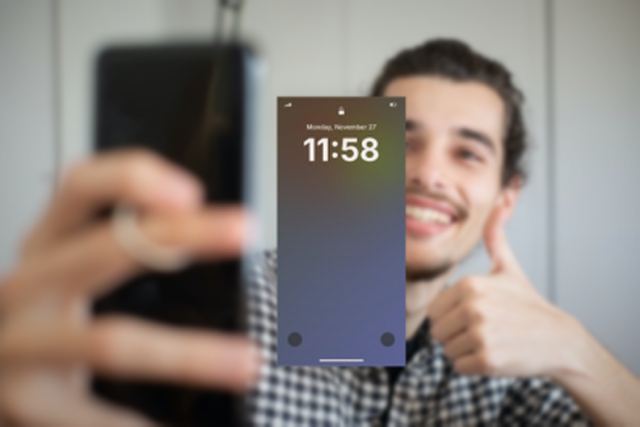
11h58
